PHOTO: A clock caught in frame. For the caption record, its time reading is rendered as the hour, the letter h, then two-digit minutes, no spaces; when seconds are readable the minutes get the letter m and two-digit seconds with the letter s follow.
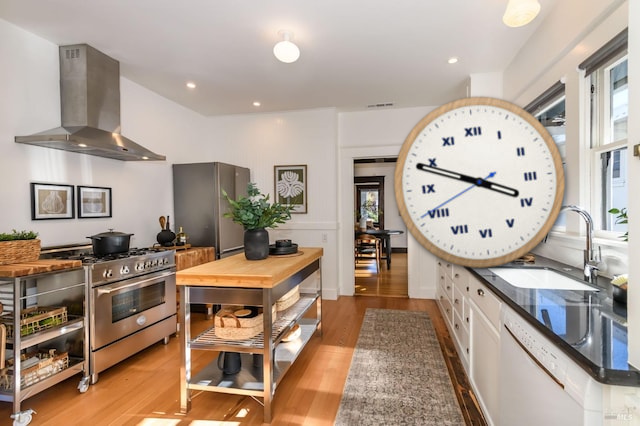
3h48m41s
